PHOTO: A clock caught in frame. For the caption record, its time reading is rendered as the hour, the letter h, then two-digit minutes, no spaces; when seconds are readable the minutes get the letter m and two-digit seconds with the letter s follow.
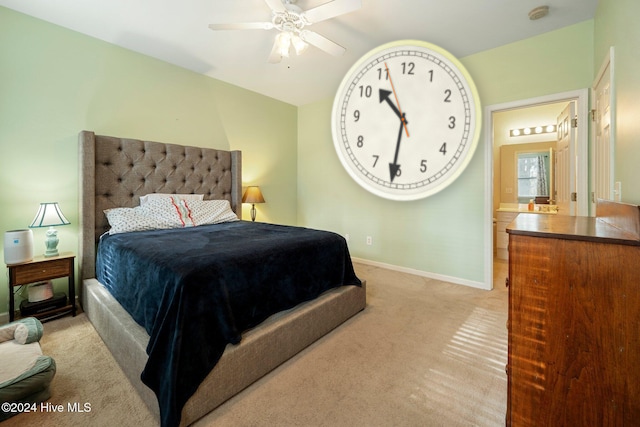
10h30m56s
